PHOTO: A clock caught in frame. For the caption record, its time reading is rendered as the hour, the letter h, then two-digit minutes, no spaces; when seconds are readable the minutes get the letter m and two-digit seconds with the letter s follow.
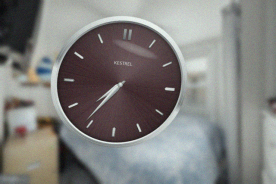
7h36
